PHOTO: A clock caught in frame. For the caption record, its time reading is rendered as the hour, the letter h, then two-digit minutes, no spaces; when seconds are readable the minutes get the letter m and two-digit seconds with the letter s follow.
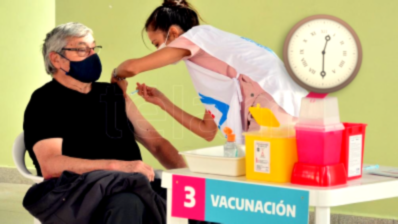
12h30
